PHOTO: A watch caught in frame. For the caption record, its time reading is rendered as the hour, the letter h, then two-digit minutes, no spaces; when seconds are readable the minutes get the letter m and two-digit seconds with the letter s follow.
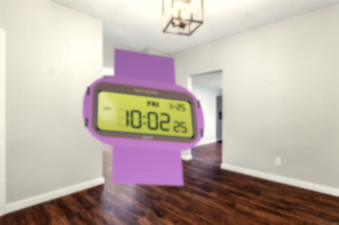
10h02m25s
